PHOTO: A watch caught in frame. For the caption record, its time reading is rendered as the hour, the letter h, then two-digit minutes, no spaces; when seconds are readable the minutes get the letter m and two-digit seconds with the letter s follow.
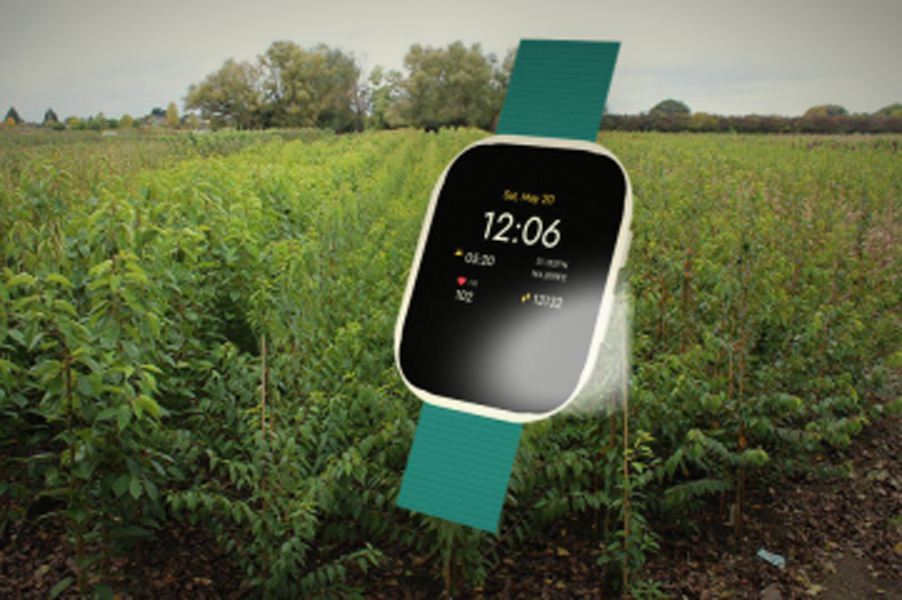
12h06
